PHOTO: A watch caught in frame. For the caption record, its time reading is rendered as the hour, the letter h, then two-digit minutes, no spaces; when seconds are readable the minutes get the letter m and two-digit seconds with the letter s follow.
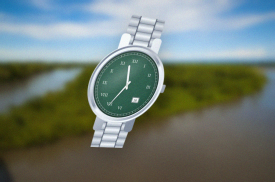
11h35
